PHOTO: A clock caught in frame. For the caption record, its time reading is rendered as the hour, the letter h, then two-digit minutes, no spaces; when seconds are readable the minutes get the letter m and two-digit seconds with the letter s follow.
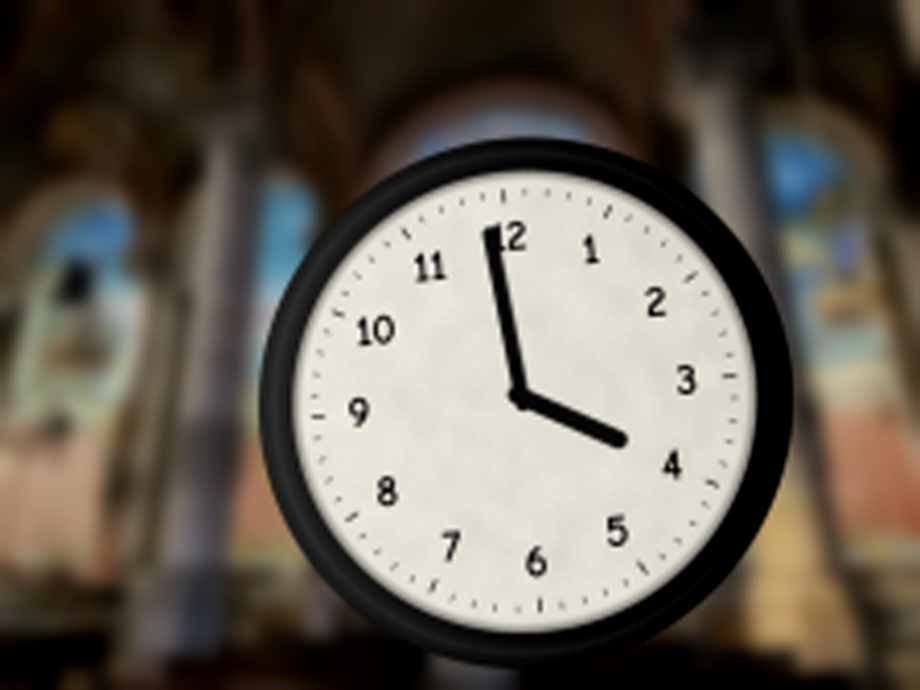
3h59
